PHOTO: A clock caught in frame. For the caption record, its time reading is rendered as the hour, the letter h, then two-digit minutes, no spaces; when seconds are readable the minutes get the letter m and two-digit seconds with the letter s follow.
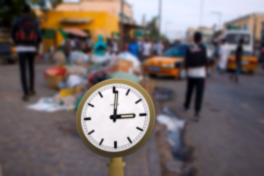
3h01
